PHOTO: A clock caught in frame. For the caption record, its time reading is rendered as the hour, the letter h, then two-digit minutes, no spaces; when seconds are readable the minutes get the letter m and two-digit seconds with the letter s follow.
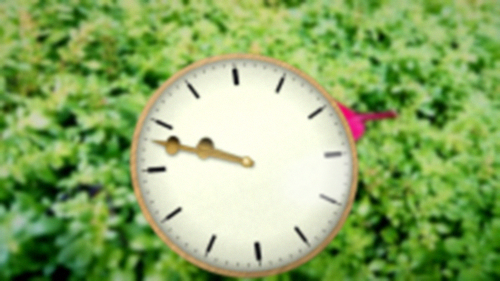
9h48
